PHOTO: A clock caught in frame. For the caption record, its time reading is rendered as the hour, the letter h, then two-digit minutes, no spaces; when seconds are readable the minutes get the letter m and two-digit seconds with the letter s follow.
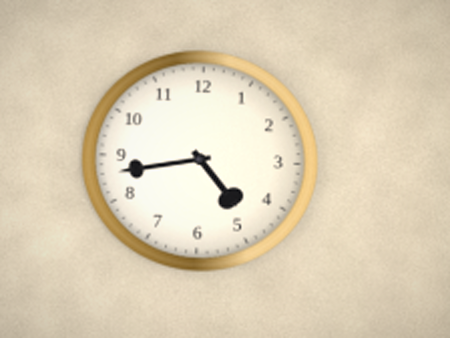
4h43
